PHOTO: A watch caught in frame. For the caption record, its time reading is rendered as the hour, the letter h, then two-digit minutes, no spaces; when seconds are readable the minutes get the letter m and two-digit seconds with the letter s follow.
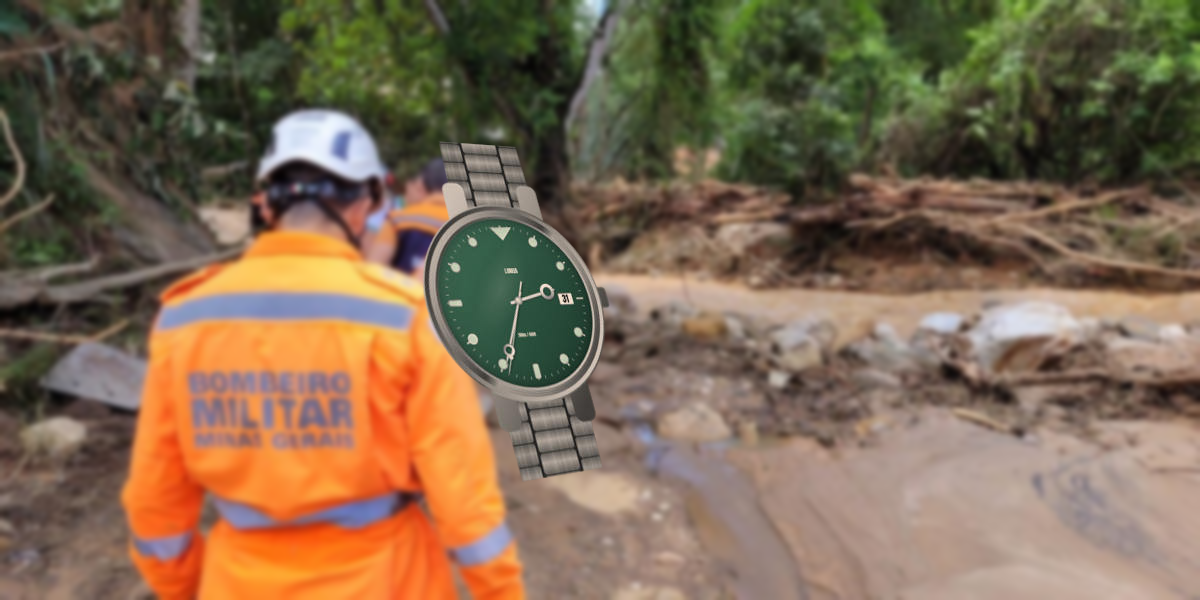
2h34m34s
